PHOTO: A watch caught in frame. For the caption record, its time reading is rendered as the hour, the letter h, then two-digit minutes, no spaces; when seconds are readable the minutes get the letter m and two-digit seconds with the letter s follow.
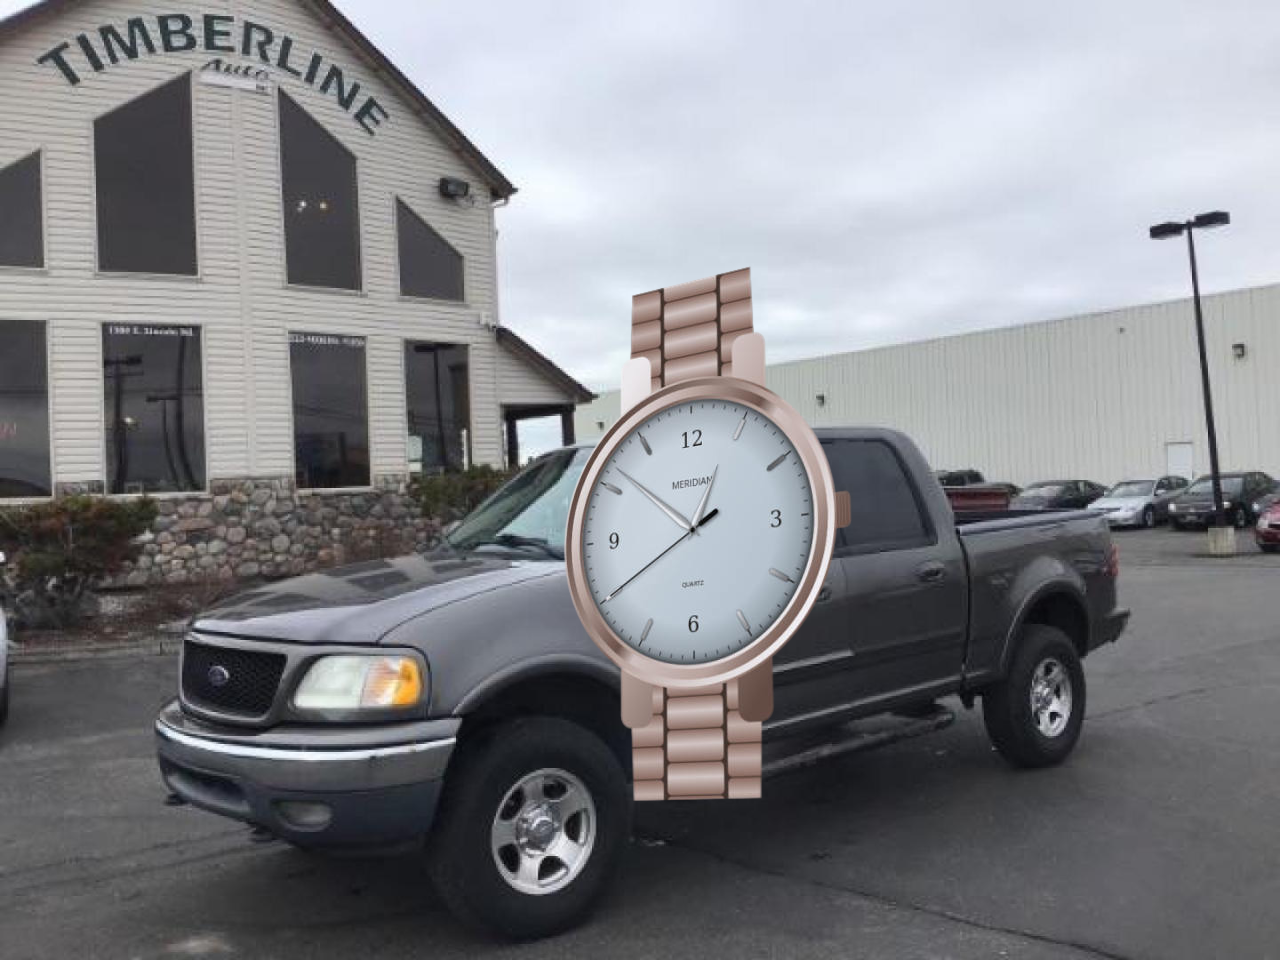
12h51m40s
